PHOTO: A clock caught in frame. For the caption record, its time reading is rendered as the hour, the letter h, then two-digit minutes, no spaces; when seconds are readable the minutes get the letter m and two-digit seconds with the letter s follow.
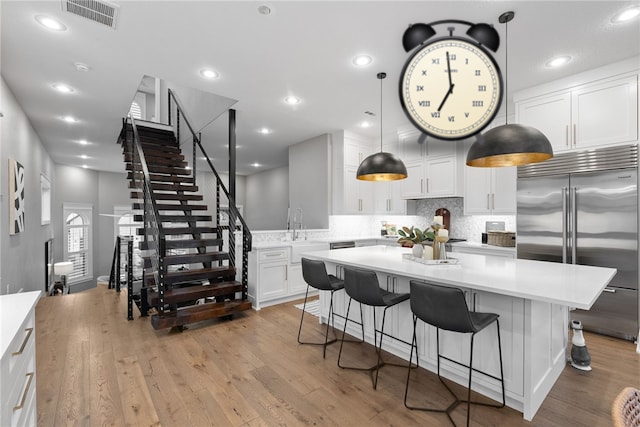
6h59
